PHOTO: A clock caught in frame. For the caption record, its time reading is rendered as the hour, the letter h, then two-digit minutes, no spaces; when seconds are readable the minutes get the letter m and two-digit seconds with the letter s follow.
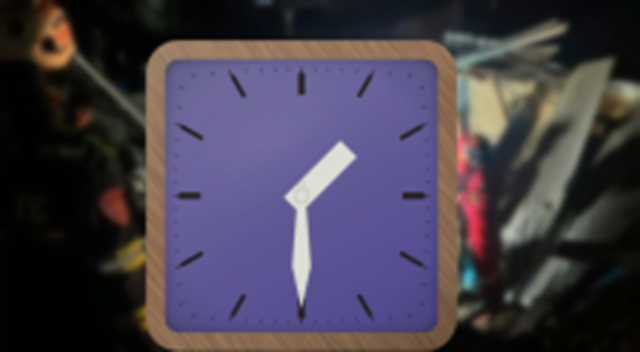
1h30
